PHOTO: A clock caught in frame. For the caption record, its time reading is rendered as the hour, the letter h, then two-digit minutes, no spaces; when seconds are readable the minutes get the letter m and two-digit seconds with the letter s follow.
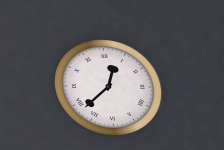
12h38
